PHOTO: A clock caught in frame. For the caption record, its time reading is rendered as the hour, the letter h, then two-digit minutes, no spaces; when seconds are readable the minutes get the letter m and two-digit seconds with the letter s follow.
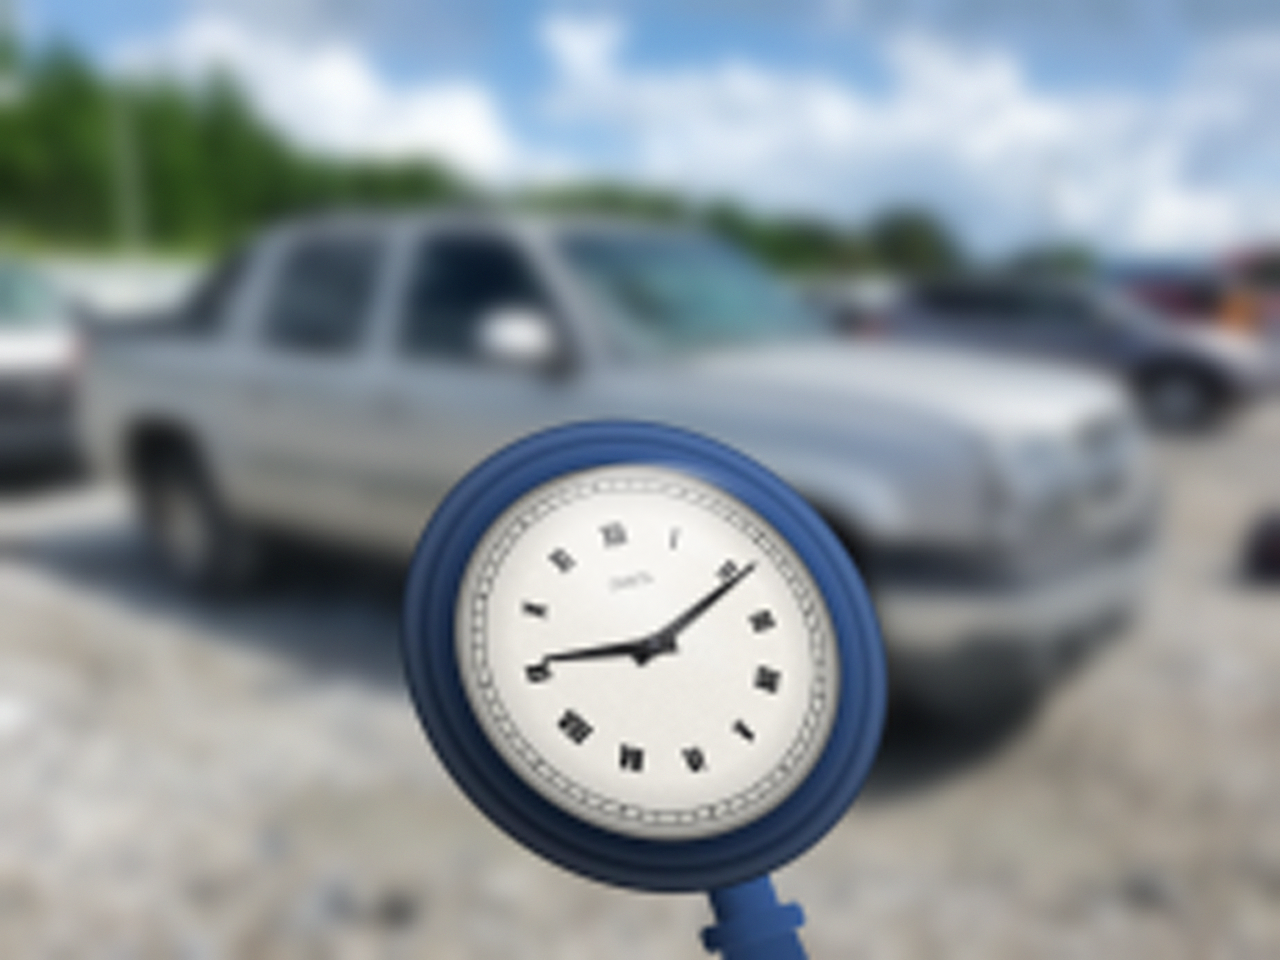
9h11
